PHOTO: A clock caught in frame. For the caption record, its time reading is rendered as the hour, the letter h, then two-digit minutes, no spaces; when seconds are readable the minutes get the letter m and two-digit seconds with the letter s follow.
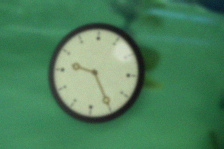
9h25
